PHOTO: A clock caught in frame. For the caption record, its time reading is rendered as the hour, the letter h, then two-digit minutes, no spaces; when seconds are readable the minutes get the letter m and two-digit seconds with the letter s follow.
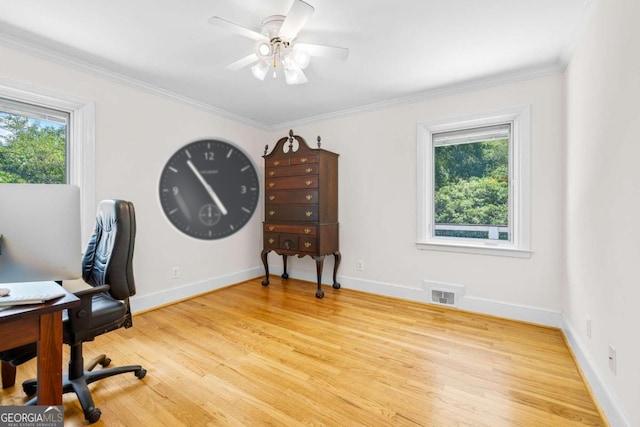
4h54
